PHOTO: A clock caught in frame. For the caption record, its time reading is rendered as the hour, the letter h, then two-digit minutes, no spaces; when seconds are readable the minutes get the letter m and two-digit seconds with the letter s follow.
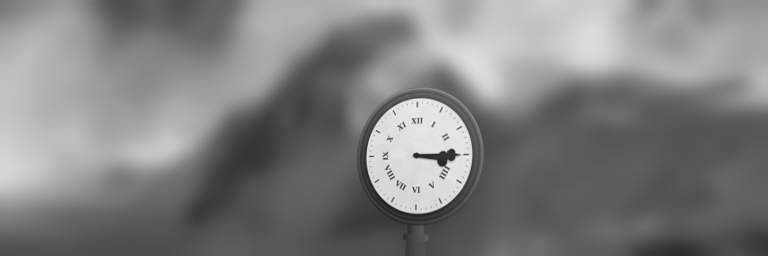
3h15
